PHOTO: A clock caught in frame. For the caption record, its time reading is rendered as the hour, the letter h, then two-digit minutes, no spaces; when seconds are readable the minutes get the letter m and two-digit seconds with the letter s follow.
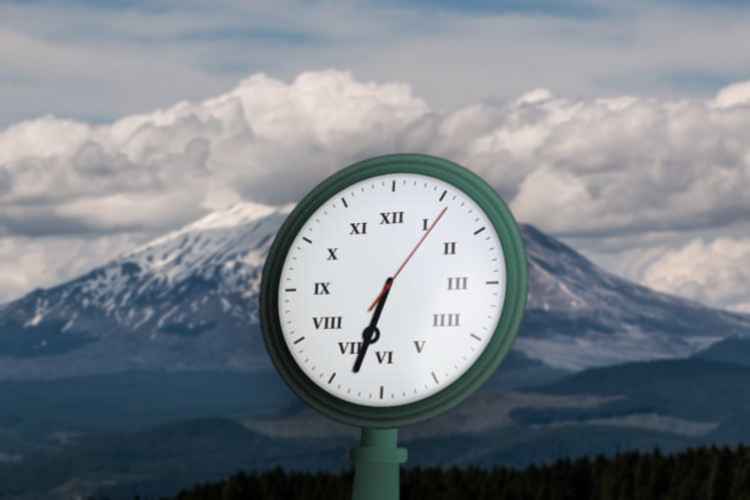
6h33m06s
